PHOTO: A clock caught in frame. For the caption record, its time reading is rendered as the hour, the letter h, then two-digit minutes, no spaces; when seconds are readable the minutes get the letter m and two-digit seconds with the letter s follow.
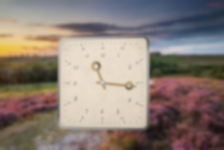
11h16
